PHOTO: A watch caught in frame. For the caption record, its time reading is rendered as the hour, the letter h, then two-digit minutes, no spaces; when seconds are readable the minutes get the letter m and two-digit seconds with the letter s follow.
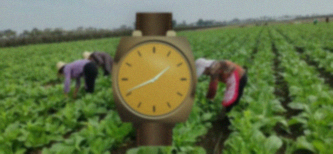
1h41
